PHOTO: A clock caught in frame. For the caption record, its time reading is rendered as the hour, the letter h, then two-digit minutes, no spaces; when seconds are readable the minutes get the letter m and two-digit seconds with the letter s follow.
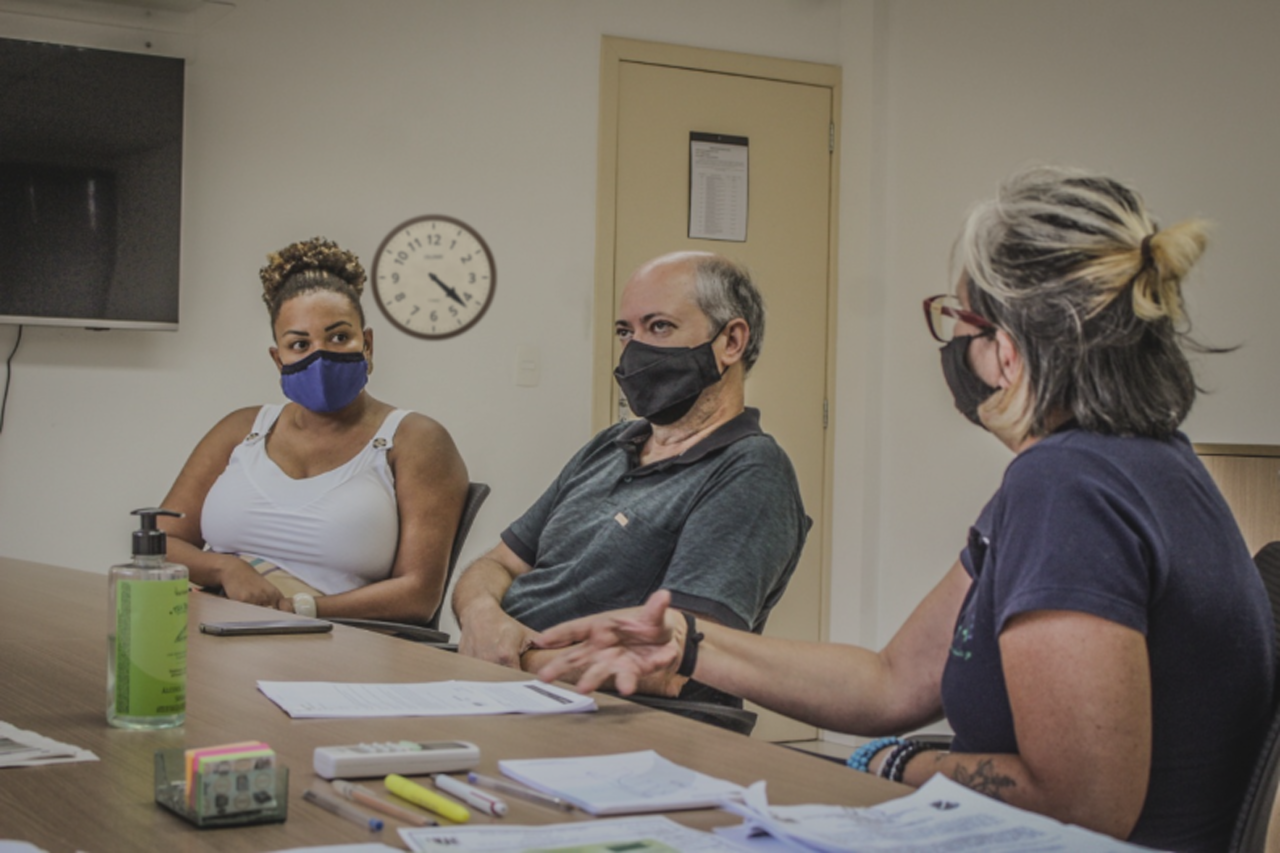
4h22
